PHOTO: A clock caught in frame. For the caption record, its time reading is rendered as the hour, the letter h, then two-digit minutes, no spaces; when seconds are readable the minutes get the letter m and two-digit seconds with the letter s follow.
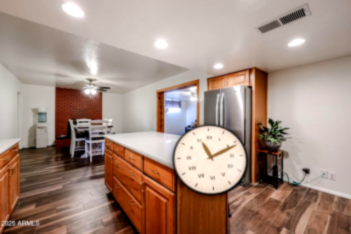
11h11
